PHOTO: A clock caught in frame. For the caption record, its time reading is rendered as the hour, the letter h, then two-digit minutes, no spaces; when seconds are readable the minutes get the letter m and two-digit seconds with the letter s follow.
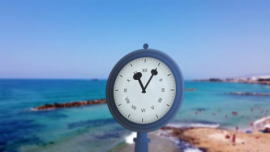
11h05
